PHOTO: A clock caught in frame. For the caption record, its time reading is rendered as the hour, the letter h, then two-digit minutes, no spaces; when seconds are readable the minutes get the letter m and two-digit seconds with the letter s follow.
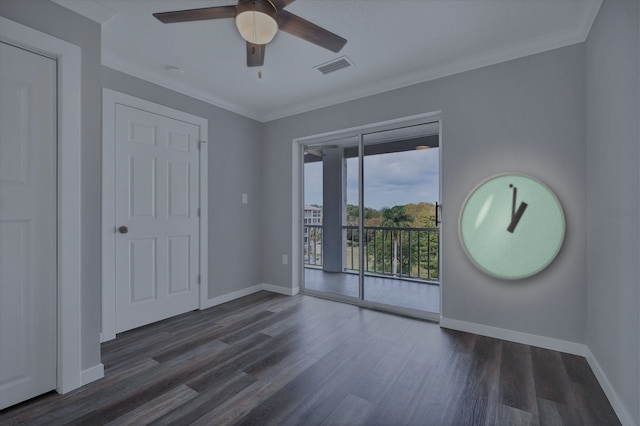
1h01
